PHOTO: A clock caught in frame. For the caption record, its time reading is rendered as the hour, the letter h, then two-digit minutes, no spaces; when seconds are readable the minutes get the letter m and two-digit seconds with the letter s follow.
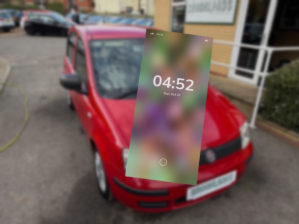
4h52
